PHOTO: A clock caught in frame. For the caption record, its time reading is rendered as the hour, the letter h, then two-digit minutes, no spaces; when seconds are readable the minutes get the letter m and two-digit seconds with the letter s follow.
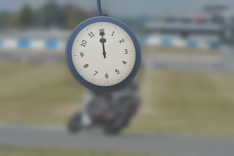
12h00
